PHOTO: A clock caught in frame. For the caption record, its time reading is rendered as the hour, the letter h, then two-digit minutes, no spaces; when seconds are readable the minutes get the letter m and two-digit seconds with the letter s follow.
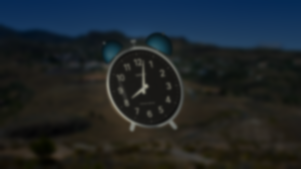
8h02
